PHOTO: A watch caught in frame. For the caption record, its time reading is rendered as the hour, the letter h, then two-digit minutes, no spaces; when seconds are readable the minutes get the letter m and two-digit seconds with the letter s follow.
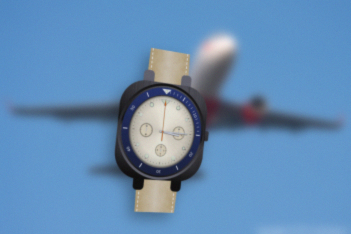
3h15
